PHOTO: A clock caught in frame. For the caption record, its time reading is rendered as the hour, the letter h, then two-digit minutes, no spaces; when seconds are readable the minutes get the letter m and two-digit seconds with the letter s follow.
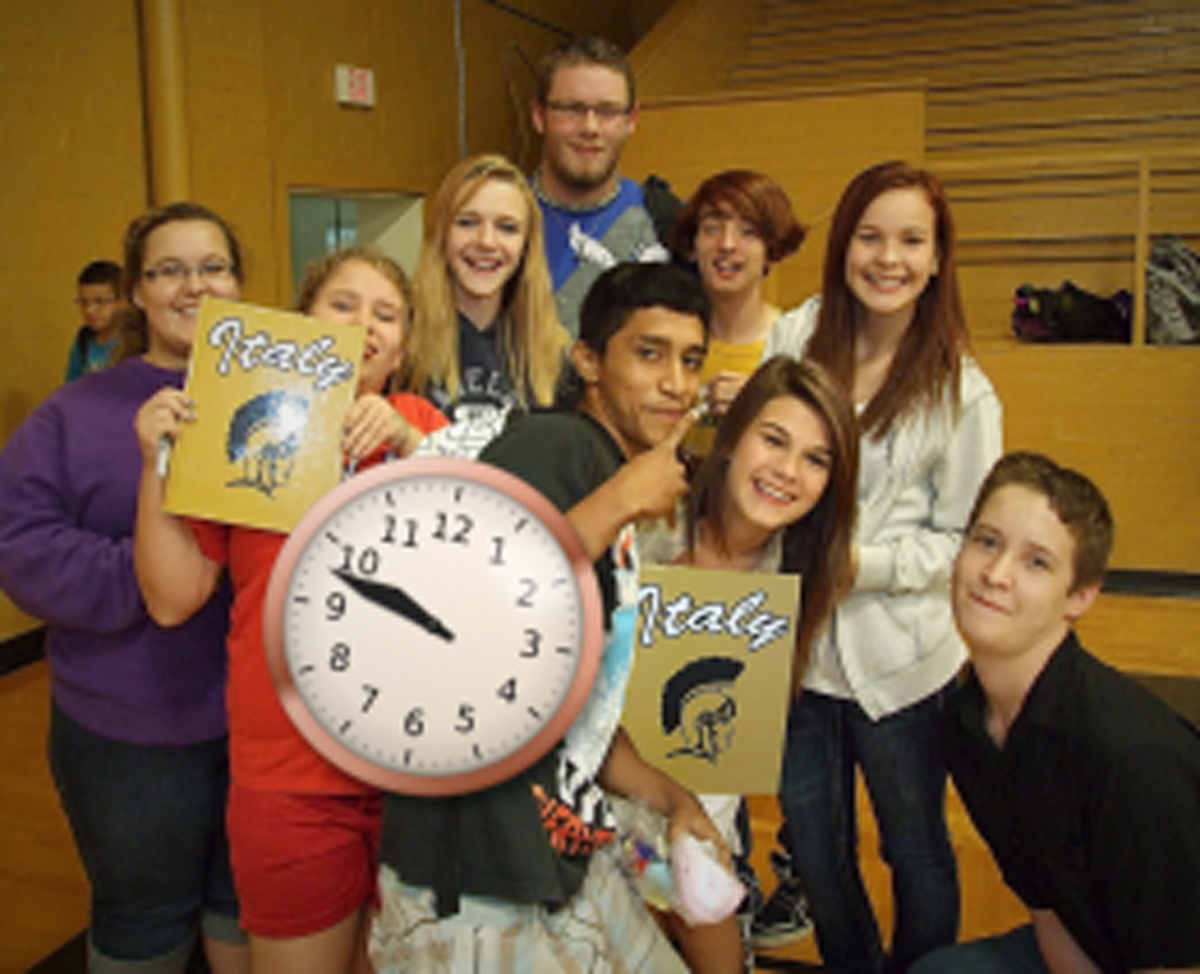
9h48
